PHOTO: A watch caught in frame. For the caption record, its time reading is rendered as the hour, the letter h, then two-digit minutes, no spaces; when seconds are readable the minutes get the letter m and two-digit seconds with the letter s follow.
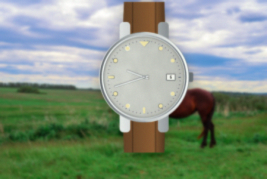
9h42
